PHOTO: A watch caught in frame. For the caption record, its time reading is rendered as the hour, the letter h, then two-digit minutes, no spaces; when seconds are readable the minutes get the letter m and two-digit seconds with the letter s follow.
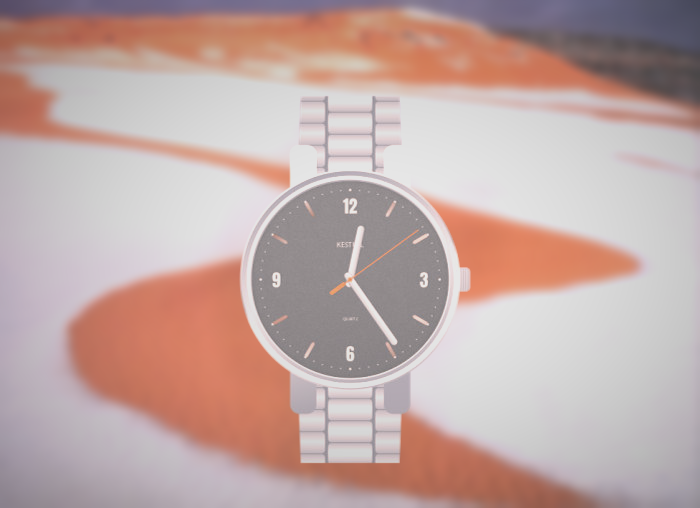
12h24m09s
